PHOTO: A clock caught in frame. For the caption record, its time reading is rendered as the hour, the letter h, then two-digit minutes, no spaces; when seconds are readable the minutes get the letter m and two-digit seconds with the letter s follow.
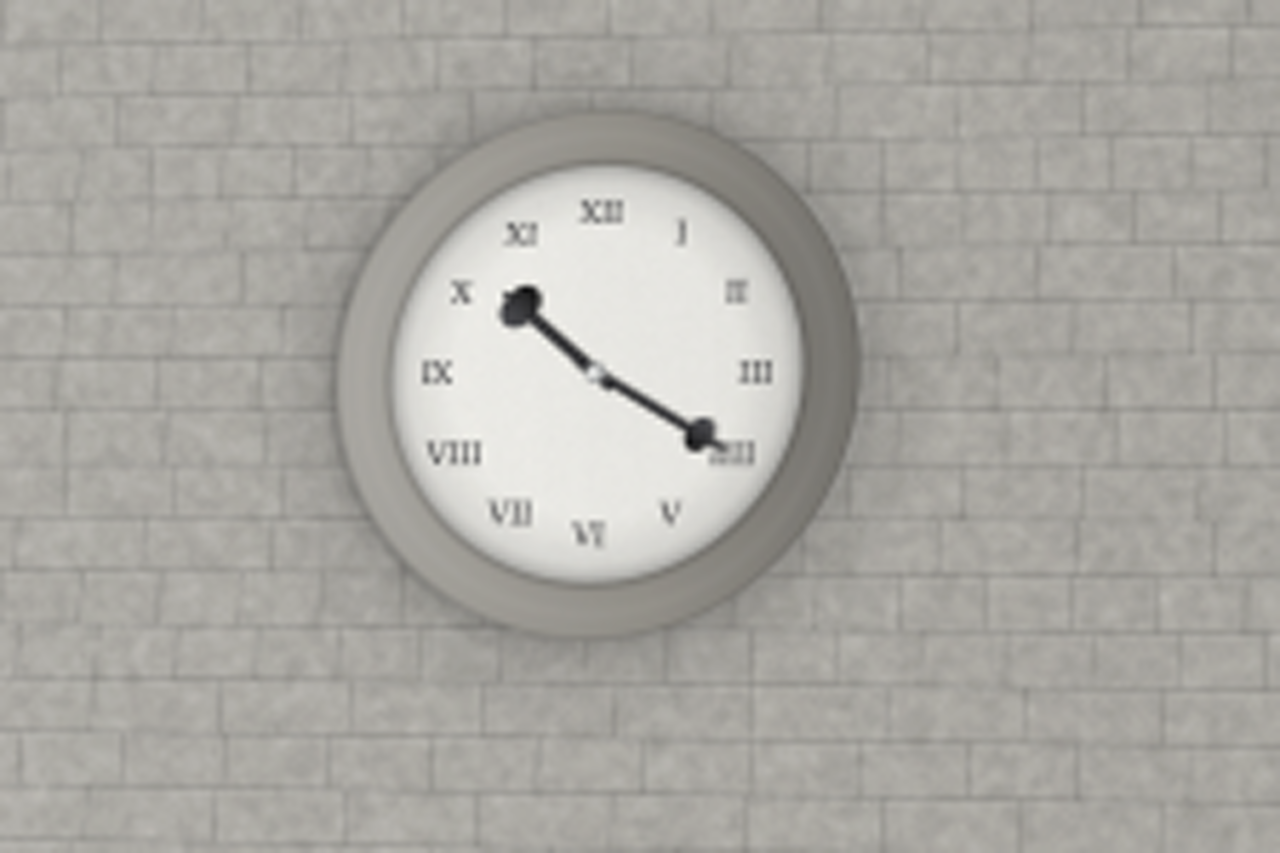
10h20
